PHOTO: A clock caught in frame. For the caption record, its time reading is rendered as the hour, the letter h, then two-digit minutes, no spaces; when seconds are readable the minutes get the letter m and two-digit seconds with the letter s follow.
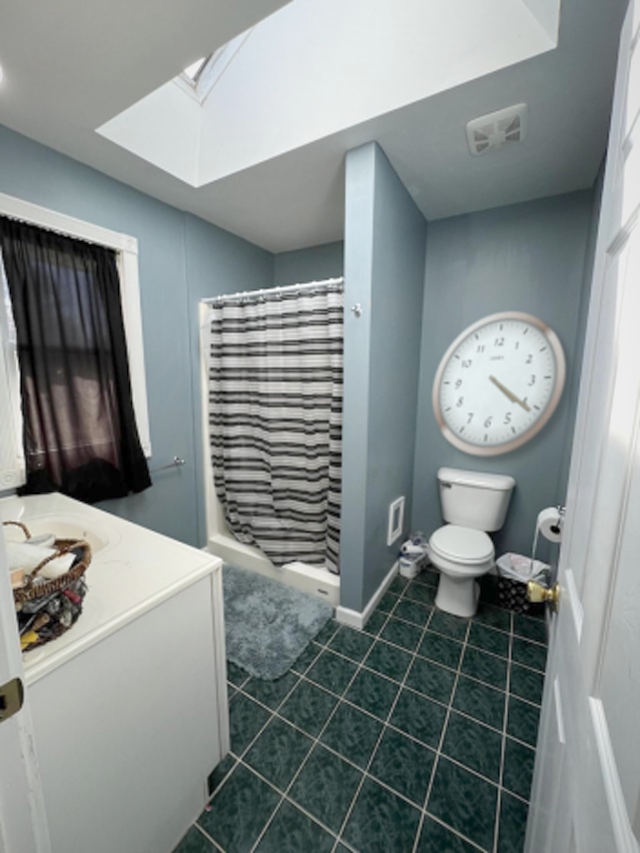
4h21
